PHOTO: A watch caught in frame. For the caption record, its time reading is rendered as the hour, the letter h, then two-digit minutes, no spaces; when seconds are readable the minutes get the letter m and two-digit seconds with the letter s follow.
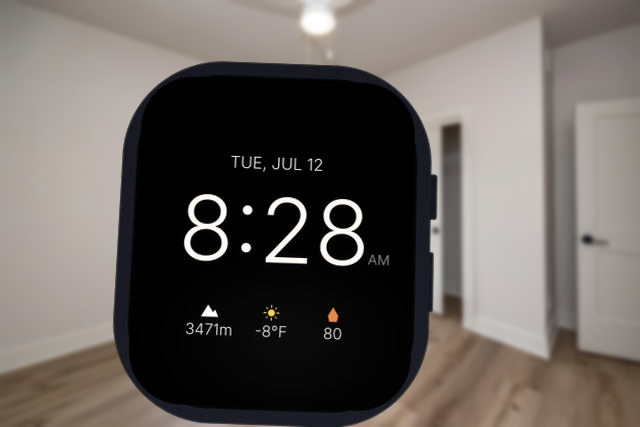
8h28
